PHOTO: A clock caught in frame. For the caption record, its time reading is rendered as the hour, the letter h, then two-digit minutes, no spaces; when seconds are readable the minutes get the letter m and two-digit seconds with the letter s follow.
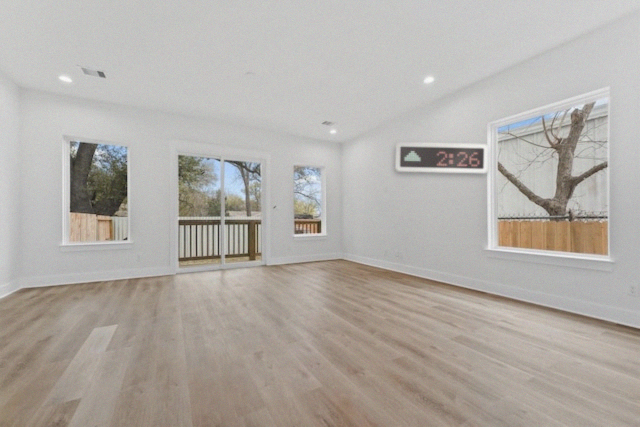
2h26
